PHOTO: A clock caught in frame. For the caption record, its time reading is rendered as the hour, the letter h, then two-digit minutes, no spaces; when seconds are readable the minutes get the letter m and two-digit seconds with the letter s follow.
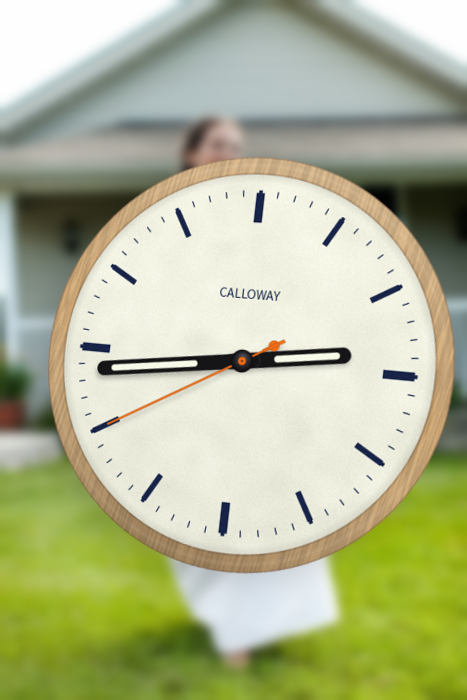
2h43m40s
